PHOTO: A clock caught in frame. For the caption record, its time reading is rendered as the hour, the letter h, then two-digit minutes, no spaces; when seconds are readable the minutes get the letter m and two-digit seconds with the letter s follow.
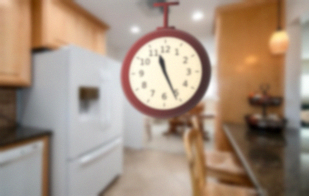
11h26
